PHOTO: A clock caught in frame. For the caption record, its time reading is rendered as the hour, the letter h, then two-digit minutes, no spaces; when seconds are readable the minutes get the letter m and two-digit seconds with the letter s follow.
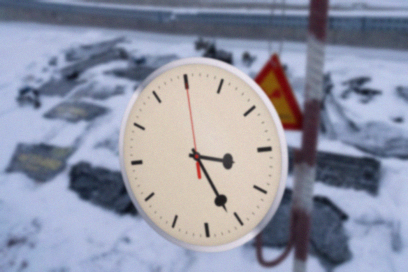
3h26m00s
